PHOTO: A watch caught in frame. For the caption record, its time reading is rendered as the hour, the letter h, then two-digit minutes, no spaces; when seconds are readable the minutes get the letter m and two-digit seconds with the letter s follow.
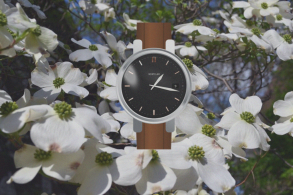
1h17
